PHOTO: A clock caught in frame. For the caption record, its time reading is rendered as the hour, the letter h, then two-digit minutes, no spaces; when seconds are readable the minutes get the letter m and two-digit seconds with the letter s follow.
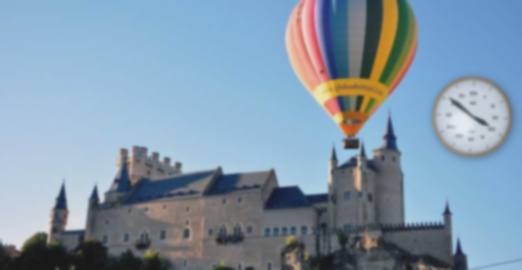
3h51
